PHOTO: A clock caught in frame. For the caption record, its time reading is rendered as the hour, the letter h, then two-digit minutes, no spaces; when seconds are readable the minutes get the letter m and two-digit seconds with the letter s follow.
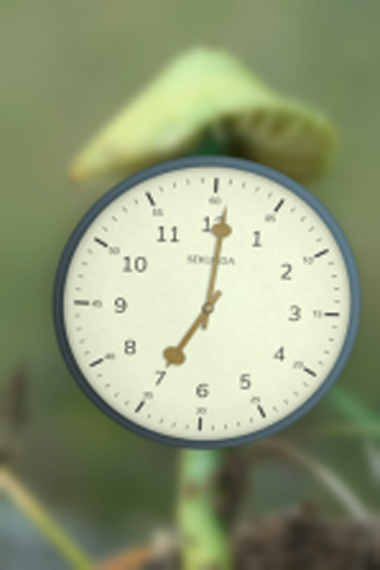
7h01
